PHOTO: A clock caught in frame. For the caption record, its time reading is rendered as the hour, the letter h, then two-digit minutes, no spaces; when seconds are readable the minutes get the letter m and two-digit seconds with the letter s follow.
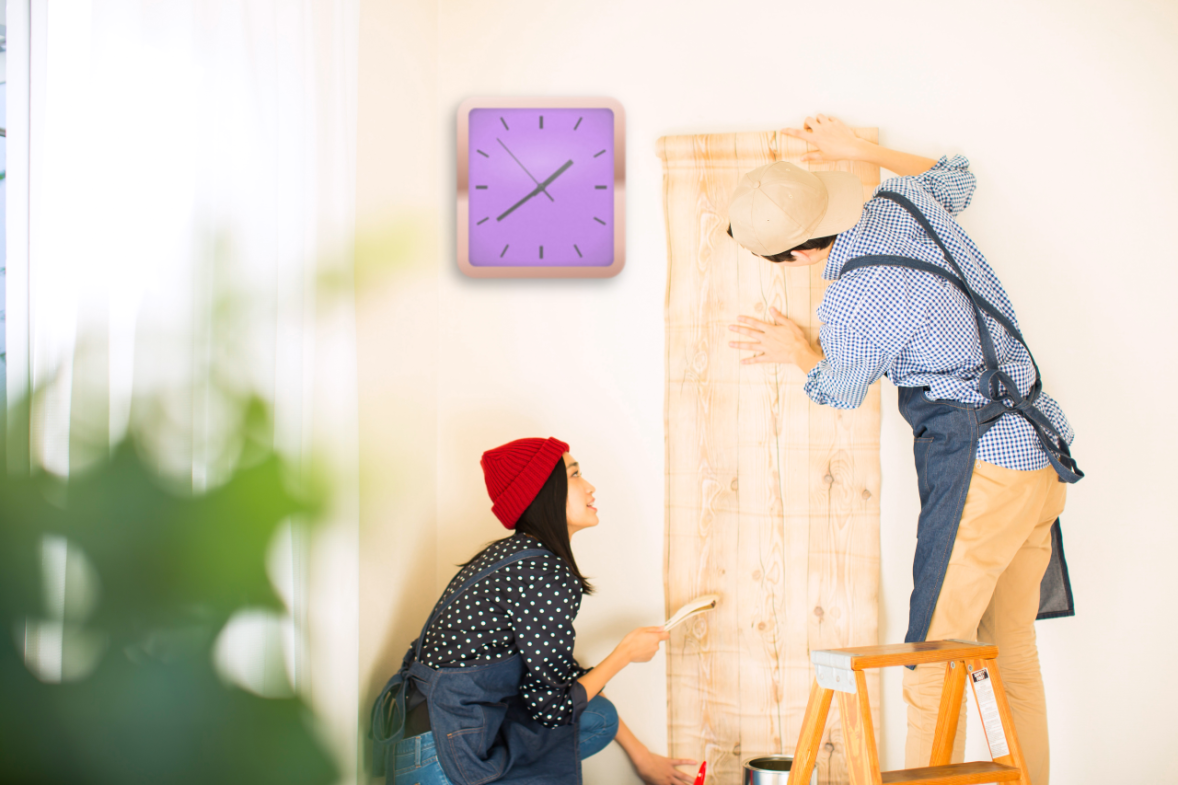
1h38m53s
